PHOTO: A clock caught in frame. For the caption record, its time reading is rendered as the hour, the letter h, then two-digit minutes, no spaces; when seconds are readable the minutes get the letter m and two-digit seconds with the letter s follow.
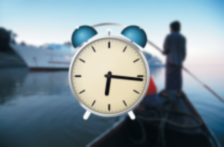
6h16
